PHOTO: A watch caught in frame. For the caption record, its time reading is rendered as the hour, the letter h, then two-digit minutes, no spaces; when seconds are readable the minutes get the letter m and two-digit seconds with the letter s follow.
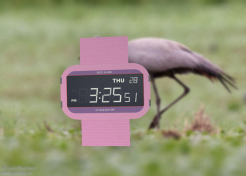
3h25m51s
